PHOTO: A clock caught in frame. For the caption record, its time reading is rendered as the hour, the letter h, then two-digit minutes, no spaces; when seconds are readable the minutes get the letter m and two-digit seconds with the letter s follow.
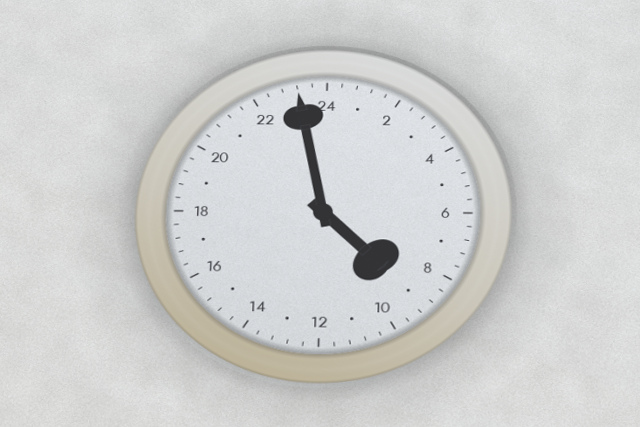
8h58
